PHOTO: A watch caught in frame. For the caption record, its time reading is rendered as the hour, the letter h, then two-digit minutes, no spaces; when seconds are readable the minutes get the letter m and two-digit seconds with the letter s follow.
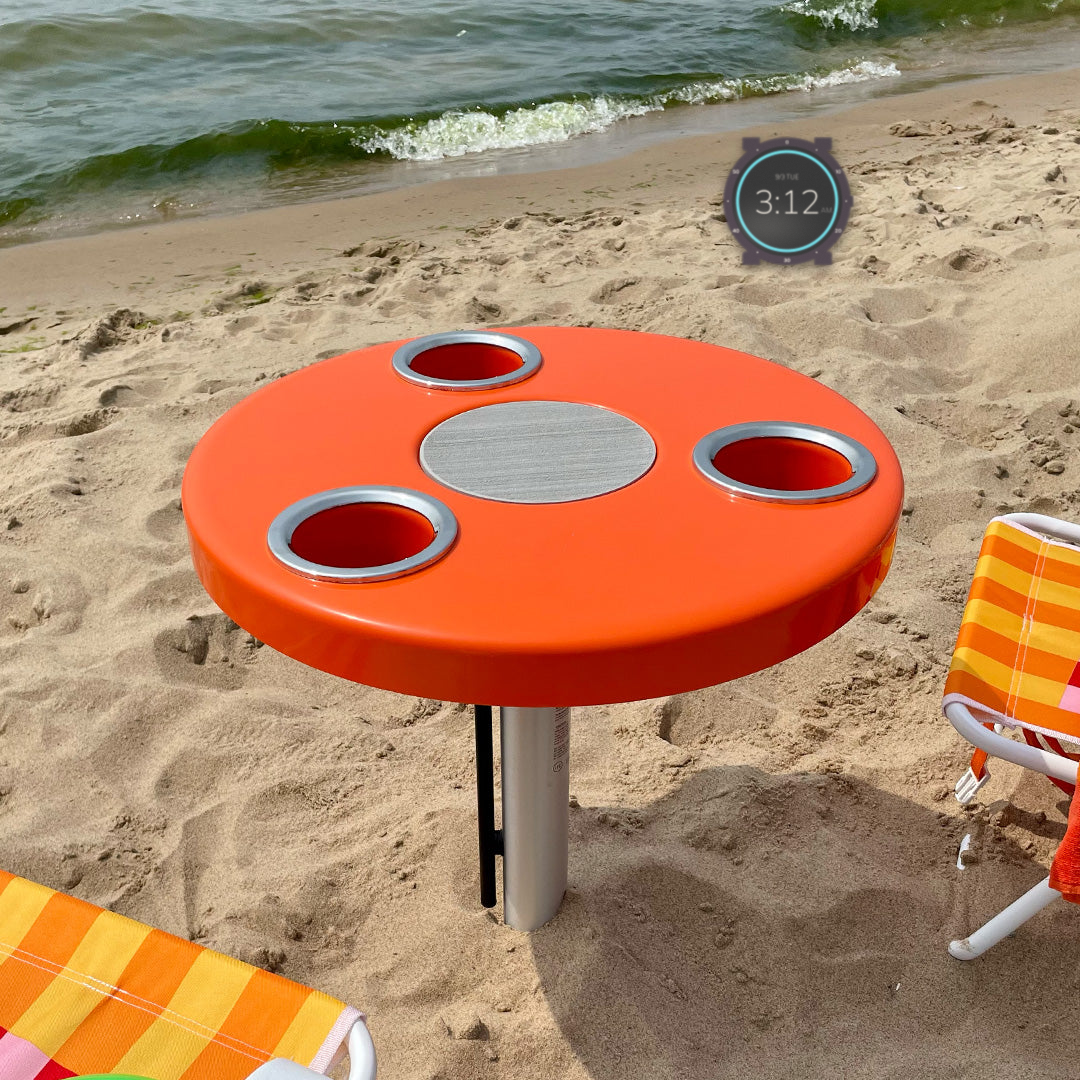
3h12
